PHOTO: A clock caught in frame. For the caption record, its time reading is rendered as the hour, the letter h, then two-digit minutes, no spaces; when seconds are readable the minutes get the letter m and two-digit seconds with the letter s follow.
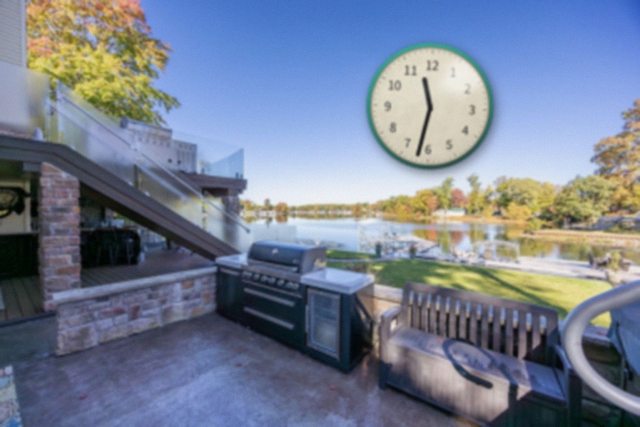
11h32
